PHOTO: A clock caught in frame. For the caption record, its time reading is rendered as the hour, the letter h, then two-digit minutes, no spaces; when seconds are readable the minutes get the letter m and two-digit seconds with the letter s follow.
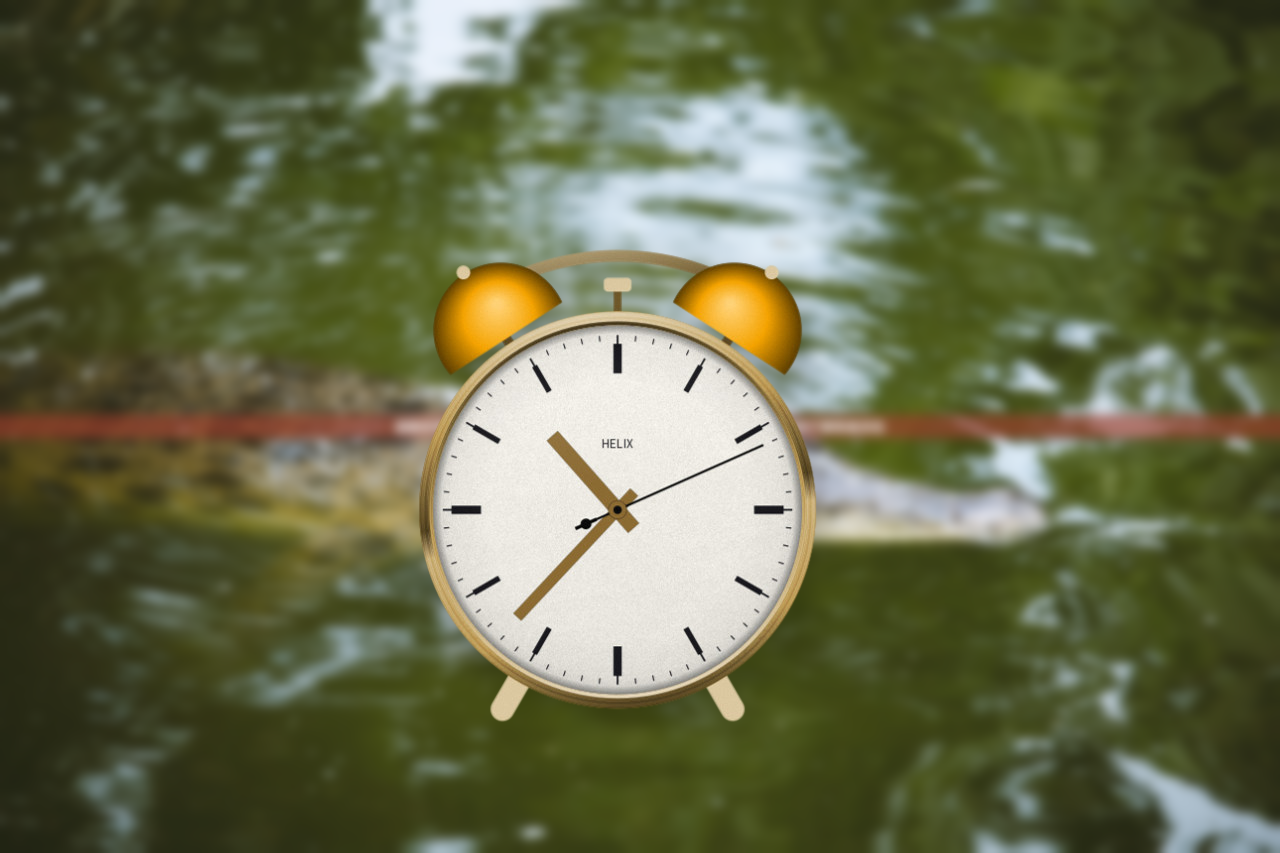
10h37m11s
